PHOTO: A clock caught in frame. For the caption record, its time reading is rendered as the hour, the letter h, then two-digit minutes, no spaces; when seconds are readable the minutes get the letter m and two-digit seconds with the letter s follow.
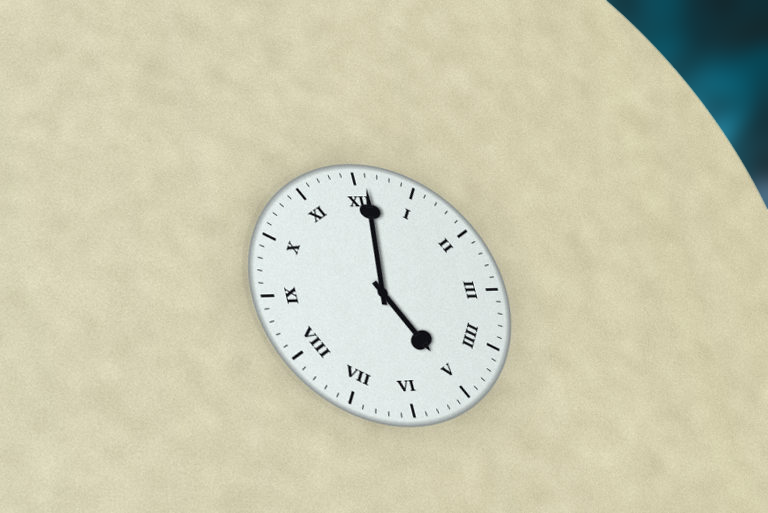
5h01
